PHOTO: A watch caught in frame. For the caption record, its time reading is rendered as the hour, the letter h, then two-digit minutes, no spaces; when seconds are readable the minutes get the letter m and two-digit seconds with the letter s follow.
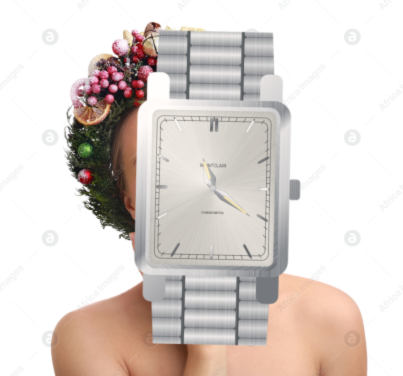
11h21
